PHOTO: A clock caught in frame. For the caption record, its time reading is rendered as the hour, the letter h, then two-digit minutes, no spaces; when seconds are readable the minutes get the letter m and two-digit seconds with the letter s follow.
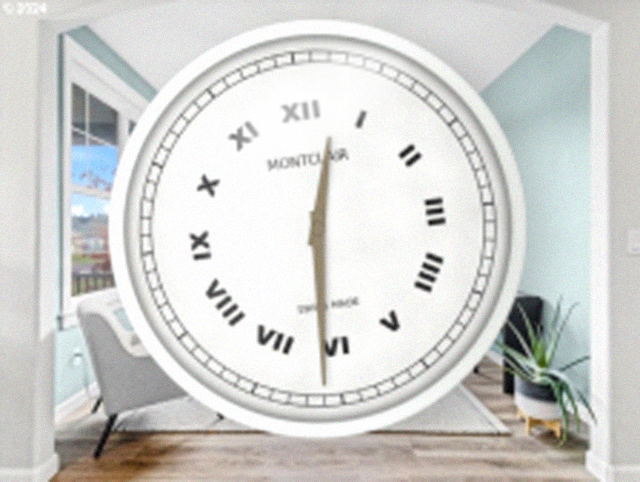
12h31
